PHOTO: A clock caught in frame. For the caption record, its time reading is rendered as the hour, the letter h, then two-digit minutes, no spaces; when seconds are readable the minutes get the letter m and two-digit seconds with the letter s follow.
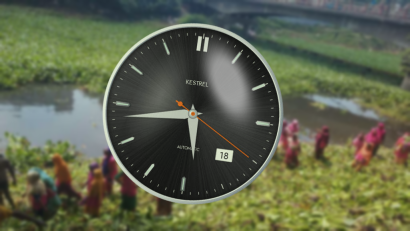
5h43m20s
